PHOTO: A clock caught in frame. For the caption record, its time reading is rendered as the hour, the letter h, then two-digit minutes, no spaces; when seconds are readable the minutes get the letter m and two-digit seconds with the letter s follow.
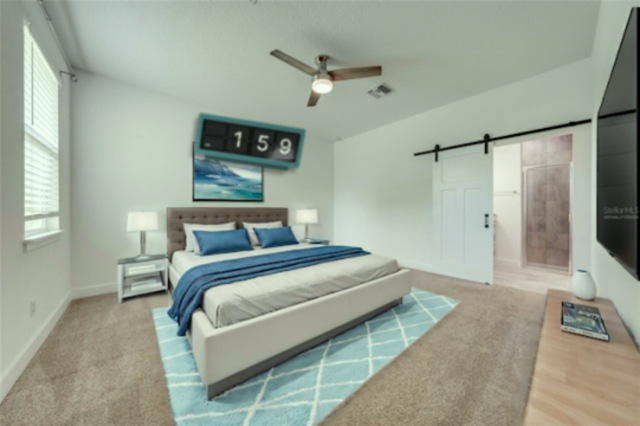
1h59
